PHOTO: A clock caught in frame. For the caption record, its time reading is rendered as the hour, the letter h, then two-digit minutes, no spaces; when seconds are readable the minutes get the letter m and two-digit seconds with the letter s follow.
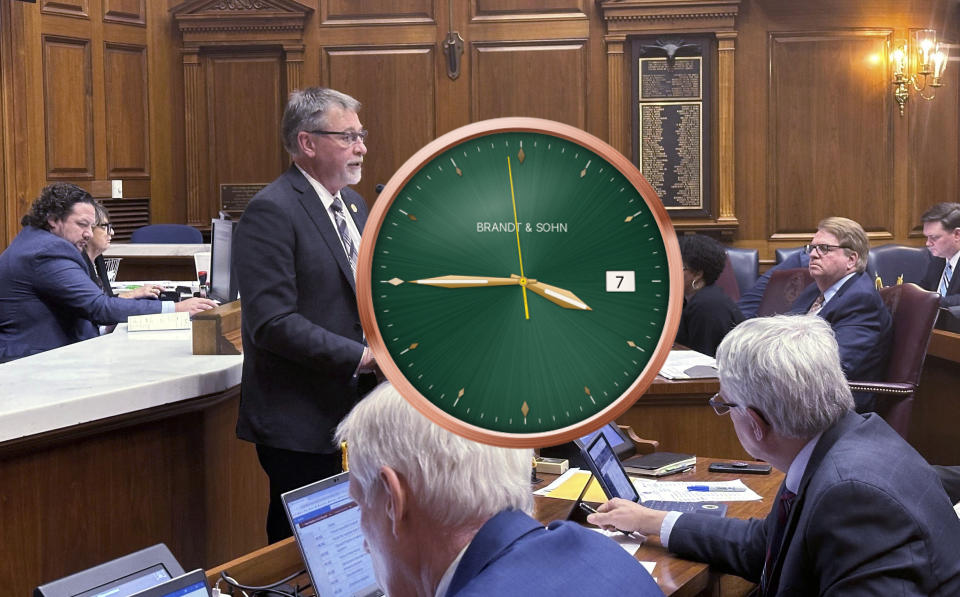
3h44m59s
